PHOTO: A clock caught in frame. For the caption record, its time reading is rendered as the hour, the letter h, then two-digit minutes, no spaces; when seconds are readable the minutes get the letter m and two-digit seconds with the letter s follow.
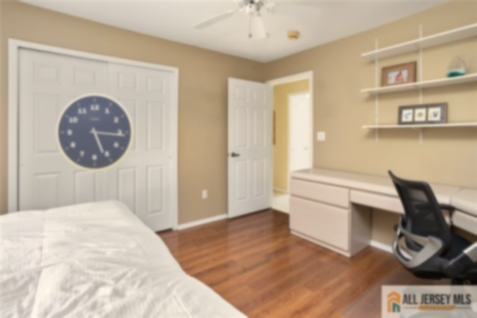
5h16
